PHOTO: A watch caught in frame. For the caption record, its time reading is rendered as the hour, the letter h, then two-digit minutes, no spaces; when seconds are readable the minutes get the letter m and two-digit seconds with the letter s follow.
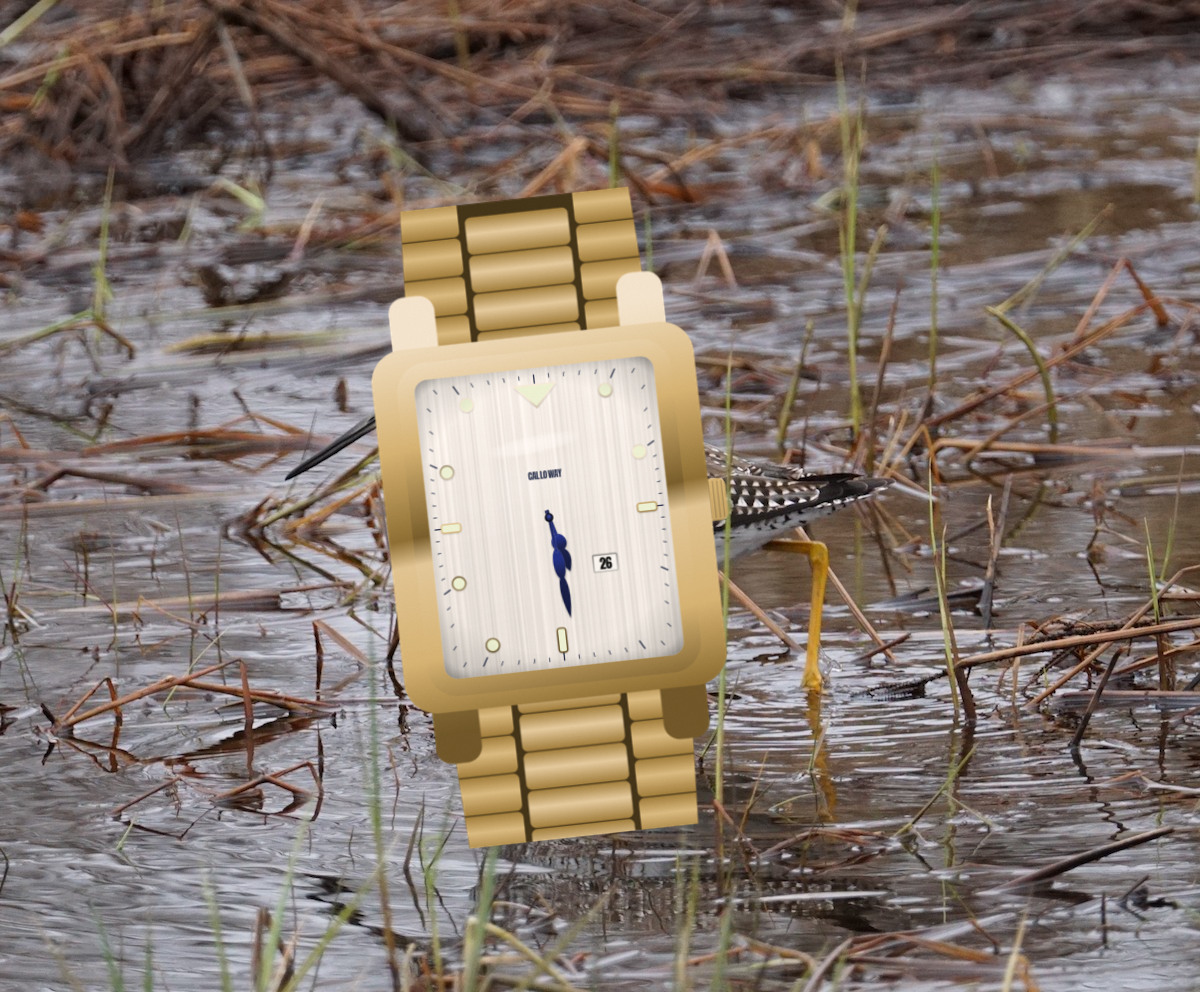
5h29
